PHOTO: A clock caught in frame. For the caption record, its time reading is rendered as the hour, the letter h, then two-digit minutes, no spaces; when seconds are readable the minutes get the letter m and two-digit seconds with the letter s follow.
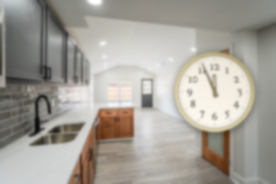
11h56
